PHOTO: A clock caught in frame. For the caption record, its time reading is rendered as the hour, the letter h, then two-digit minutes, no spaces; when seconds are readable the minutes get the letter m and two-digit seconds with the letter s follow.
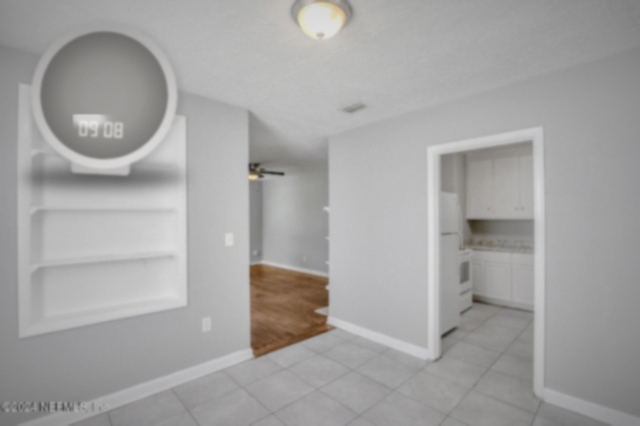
9h08
